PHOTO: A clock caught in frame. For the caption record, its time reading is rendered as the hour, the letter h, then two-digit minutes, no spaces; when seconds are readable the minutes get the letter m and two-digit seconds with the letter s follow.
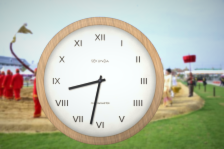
8h32
